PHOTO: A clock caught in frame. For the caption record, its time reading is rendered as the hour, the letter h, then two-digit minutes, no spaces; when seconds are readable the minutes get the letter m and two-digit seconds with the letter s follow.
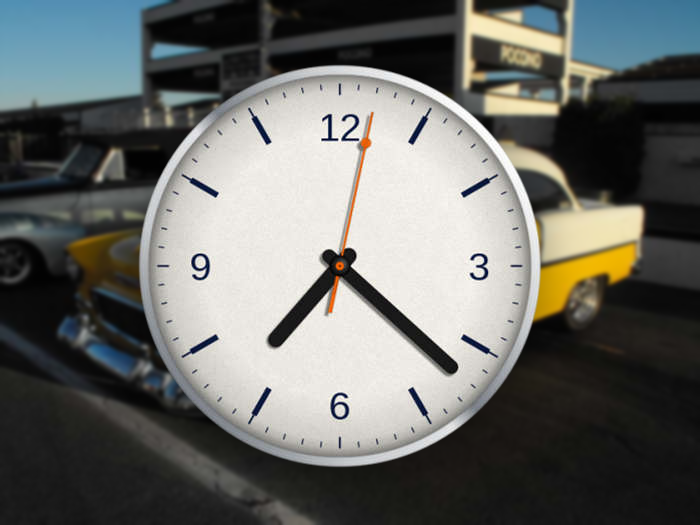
7h22m02s
